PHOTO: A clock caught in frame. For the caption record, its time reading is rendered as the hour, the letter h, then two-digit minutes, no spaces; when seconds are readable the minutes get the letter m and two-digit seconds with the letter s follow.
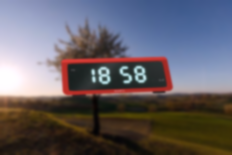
18h58
